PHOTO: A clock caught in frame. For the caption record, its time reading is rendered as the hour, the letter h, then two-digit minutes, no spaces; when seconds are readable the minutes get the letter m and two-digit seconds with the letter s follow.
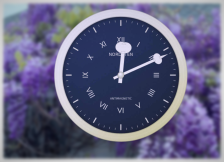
12h11
